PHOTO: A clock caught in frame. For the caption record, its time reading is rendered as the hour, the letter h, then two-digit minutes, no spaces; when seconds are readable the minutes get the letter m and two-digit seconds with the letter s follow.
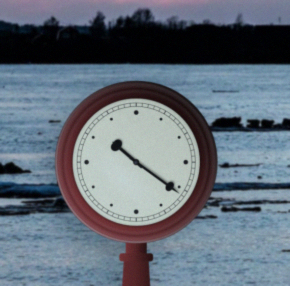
10h21
